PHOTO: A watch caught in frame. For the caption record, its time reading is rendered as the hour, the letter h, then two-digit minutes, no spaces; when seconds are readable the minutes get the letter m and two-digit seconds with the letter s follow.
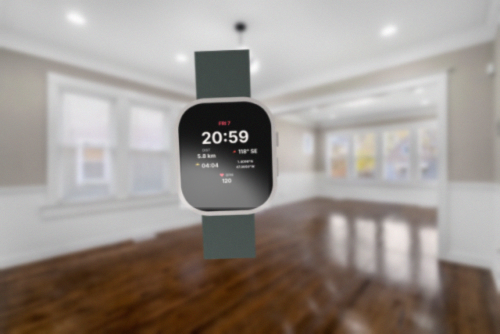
20h59
